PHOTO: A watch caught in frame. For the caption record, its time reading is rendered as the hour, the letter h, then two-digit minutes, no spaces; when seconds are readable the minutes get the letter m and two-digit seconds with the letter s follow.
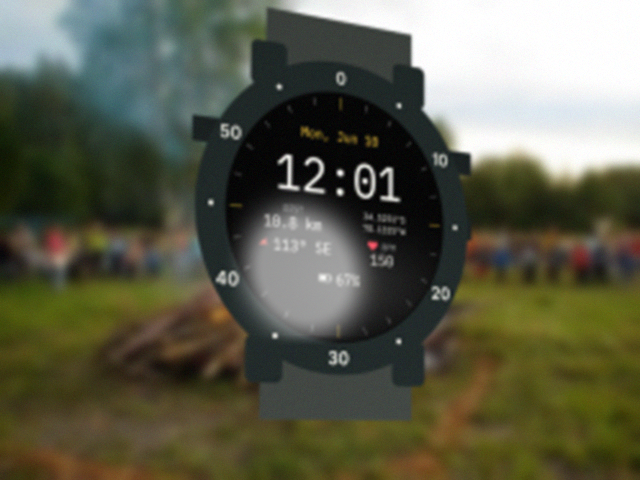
12h01
